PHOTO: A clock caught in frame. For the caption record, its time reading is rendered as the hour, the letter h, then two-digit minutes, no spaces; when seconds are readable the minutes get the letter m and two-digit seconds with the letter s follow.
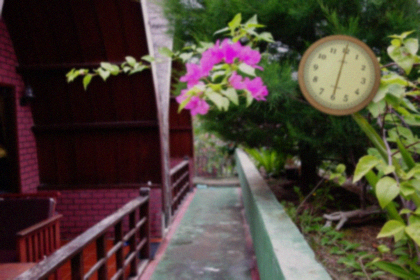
6h00
